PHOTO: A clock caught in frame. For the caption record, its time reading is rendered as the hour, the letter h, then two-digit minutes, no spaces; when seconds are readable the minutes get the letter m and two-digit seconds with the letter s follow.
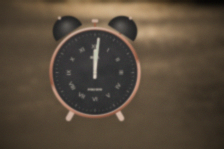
12h01
